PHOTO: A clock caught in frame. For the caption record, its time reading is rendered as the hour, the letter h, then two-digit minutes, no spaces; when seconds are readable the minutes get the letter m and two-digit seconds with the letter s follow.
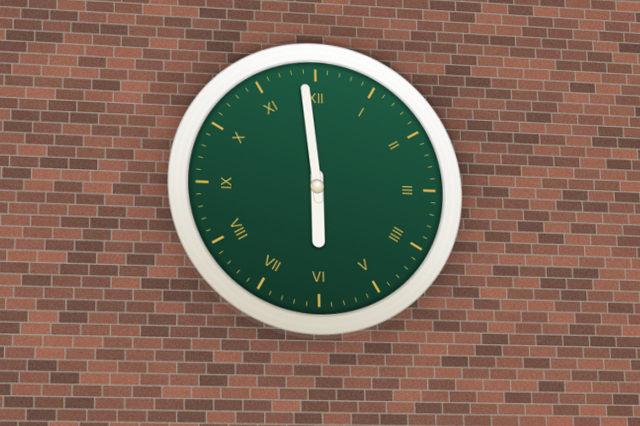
5h59
